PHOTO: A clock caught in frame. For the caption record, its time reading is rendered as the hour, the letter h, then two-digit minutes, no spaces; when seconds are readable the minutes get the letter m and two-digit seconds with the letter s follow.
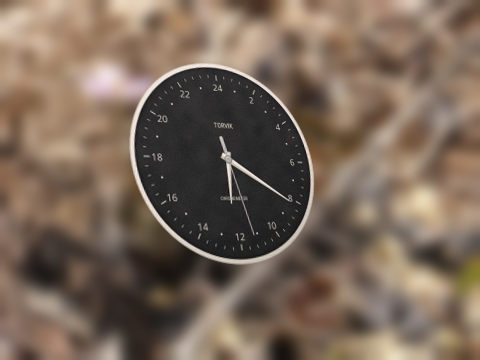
12h20m28s
